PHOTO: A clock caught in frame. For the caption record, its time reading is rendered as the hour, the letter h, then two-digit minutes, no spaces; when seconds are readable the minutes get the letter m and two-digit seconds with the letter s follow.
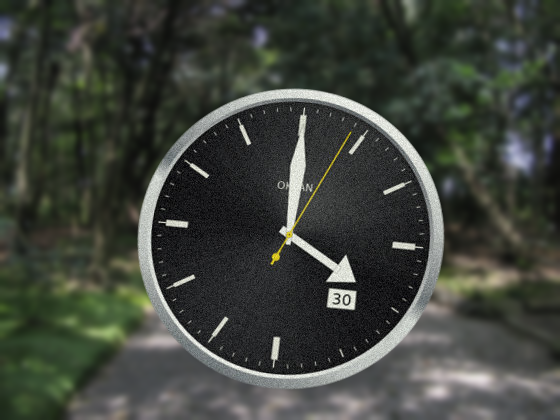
4h00m04s
